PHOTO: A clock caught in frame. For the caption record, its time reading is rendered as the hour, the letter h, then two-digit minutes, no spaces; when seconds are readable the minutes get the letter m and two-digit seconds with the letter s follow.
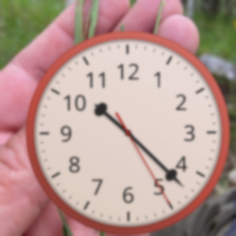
10h22m25s
